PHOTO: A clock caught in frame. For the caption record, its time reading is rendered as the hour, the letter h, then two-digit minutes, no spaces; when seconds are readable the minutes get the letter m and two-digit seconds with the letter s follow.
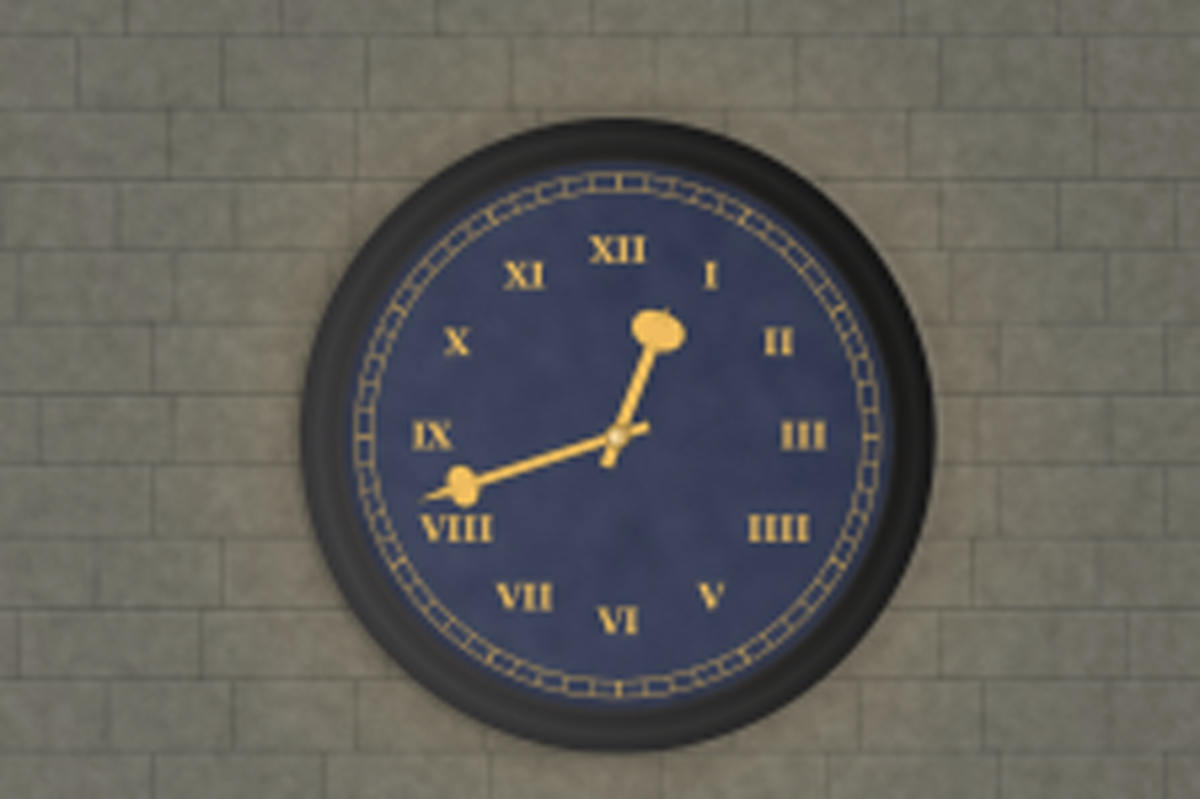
12h42
